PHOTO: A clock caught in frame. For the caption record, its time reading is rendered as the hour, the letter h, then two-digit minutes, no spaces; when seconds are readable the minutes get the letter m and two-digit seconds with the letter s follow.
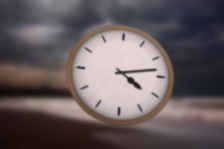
4h13
